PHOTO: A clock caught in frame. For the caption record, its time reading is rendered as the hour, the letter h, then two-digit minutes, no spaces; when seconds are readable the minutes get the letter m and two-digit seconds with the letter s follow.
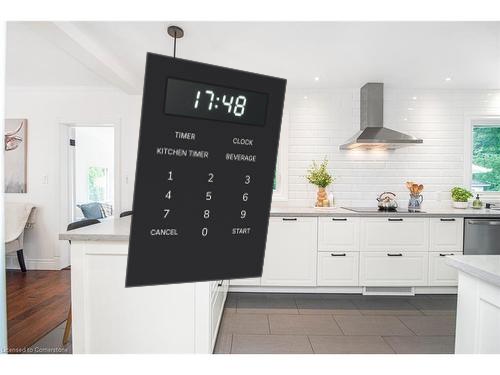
17h48
